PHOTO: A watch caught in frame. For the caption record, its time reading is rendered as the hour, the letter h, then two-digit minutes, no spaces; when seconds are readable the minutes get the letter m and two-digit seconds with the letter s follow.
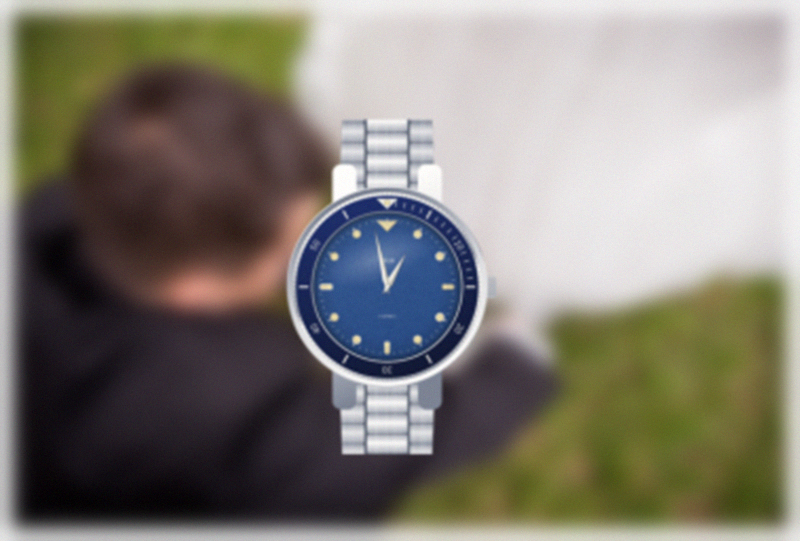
12h58
